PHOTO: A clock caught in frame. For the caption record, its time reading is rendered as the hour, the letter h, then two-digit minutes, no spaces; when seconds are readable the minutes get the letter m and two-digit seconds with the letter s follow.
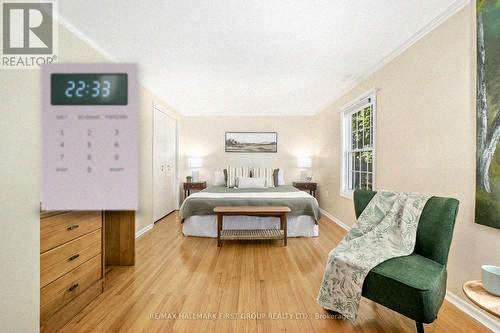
22h33
